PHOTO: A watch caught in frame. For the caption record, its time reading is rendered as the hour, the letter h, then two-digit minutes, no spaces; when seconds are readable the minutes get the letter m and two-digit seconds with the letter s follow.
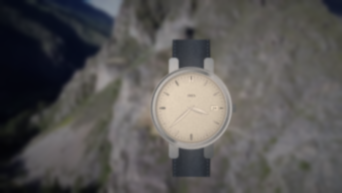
3h38
